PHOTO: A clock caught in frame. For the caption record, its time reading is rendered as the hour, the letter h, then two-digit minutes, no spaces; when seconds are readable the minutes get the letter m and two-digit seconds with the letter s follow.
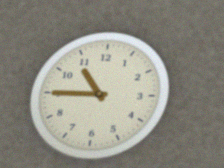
10h45
